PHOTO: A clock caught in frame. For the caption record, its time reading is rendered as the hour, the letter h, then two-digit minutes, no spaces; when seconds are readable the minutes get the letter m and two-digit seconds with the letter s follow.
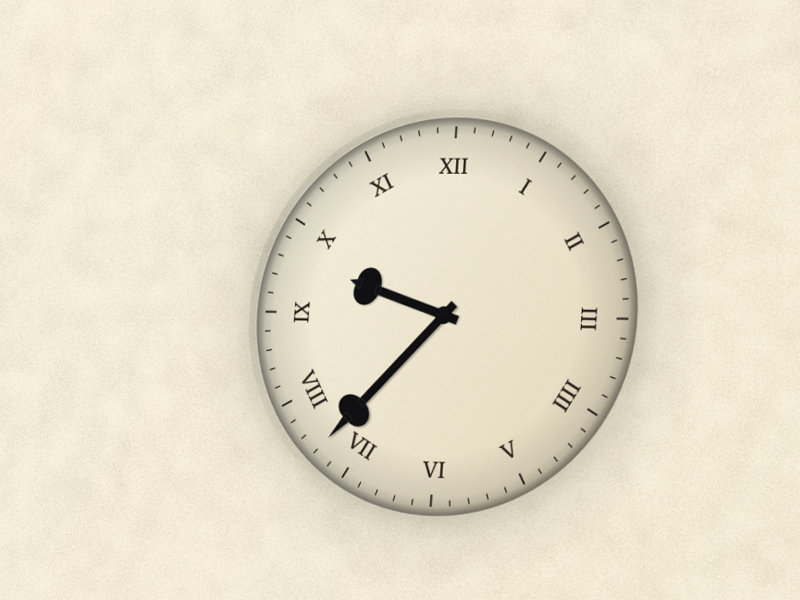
9h37
